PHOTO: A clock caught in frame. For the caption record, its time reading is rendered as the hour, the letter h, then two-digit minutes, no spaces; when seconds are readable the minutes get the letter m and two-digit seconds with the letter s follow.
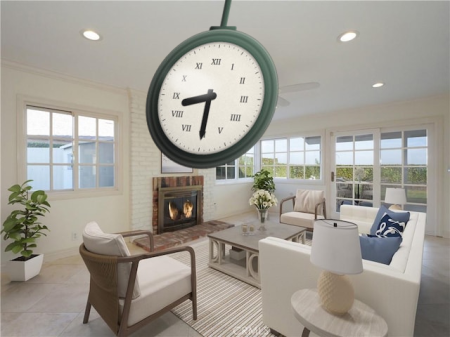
8h30
